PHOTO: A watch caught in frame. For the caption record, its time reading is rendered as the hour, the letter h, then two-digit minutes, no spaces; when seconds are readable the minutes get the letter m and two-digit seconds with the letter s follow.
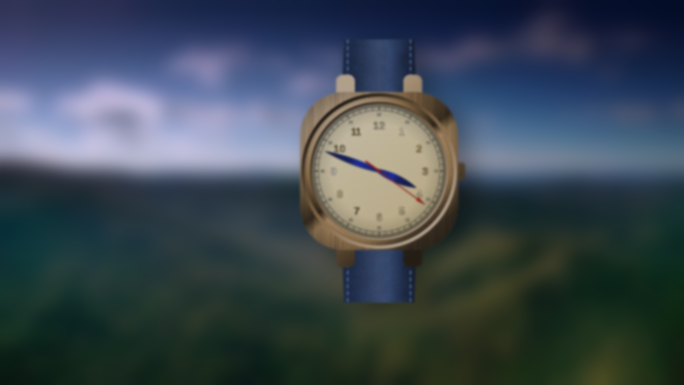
3h48m21s
